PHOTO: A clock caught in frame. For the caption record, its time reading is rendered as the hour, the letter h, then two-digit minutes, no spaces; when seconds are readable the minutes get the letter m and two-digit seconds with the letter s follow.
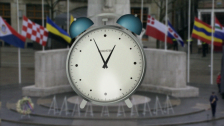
12h56
